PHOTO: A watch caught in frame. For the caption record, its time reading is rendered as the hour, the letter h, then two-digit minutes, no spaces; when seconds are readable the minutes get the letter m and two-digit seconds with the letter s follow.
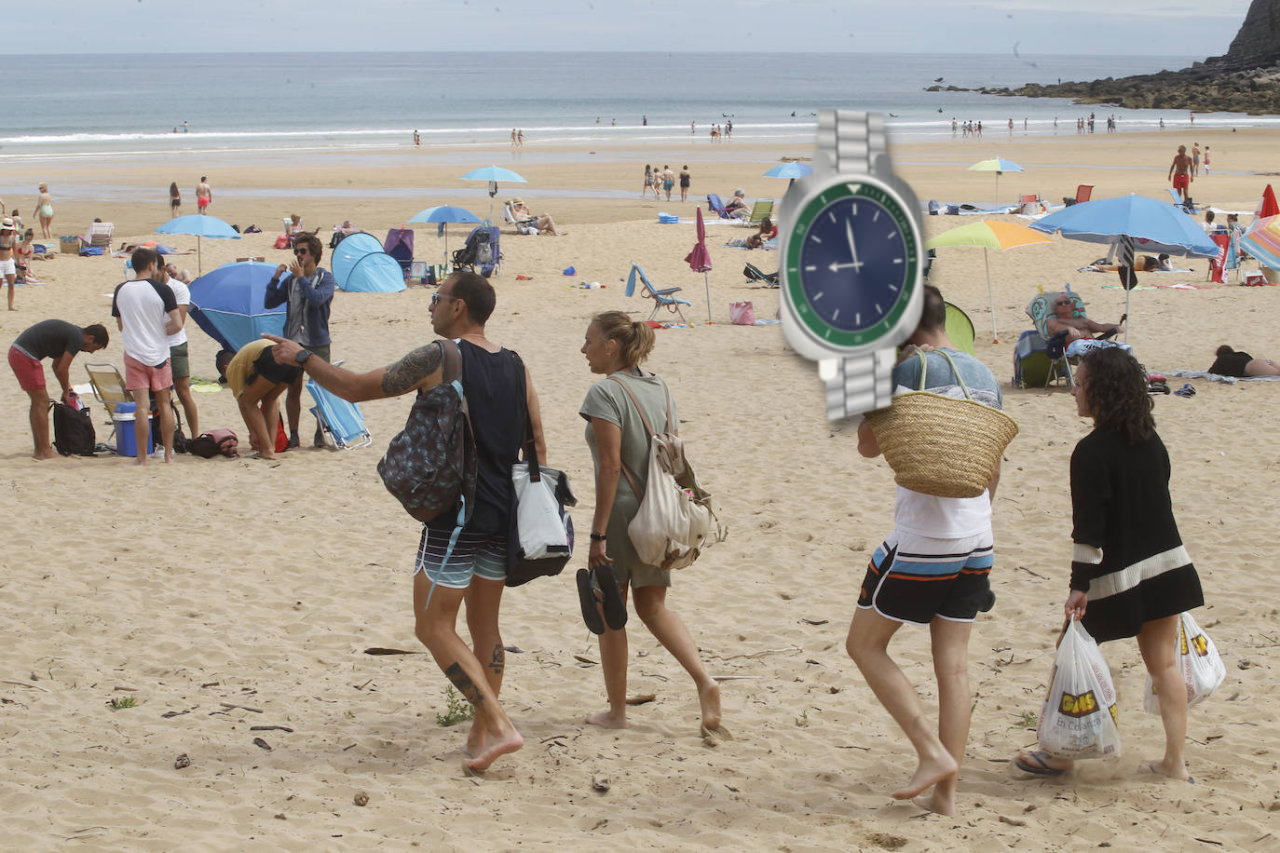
8h58
